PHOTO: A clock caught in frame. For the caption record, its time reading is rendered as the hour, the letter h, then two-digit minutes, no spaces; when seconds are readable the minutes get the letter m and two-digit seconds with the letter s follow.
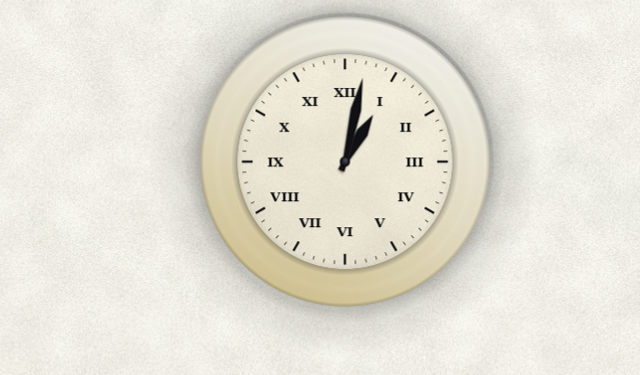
1h02
